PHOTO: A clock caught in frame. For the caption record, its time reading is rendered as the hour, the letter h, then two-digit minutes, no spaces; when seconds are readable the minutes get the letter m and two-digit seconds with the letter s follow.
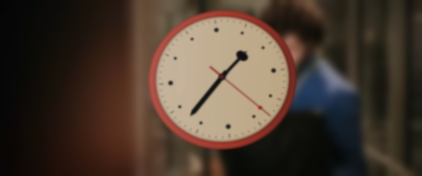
1h37m23s
